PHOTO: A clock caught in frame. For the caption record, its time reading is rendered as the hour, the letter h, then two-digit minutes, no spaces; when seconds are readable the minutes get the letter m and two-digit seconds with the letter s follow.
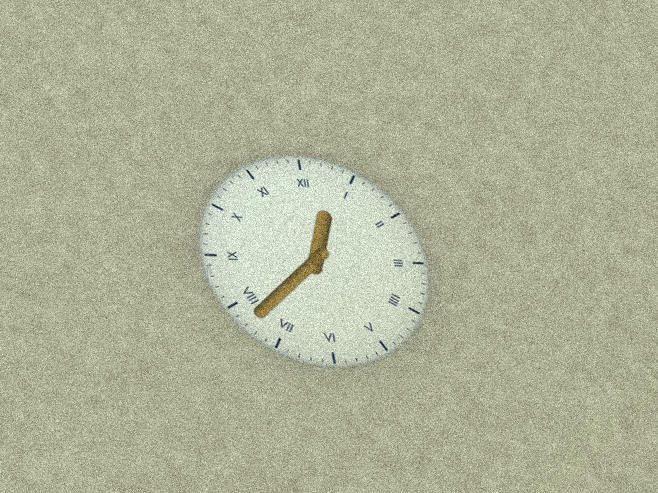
12h38
